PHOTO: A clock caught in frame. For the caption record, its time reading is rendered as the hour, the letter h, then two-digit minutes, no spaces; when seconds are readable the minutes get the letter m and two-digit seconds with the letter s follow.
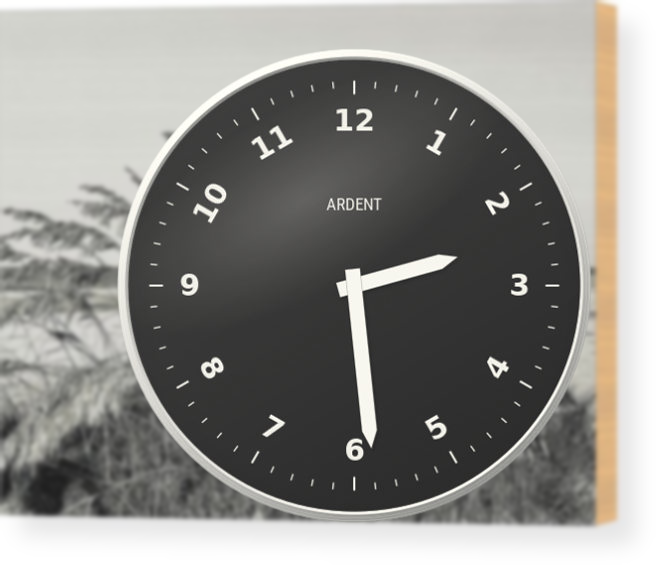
2h29
